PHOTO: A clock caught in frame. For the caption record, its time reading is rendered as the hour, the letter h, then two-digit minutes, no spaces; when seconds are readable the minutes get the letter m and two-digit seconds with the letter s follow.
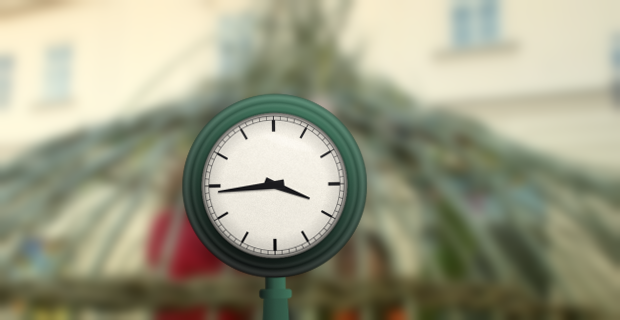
3h44
